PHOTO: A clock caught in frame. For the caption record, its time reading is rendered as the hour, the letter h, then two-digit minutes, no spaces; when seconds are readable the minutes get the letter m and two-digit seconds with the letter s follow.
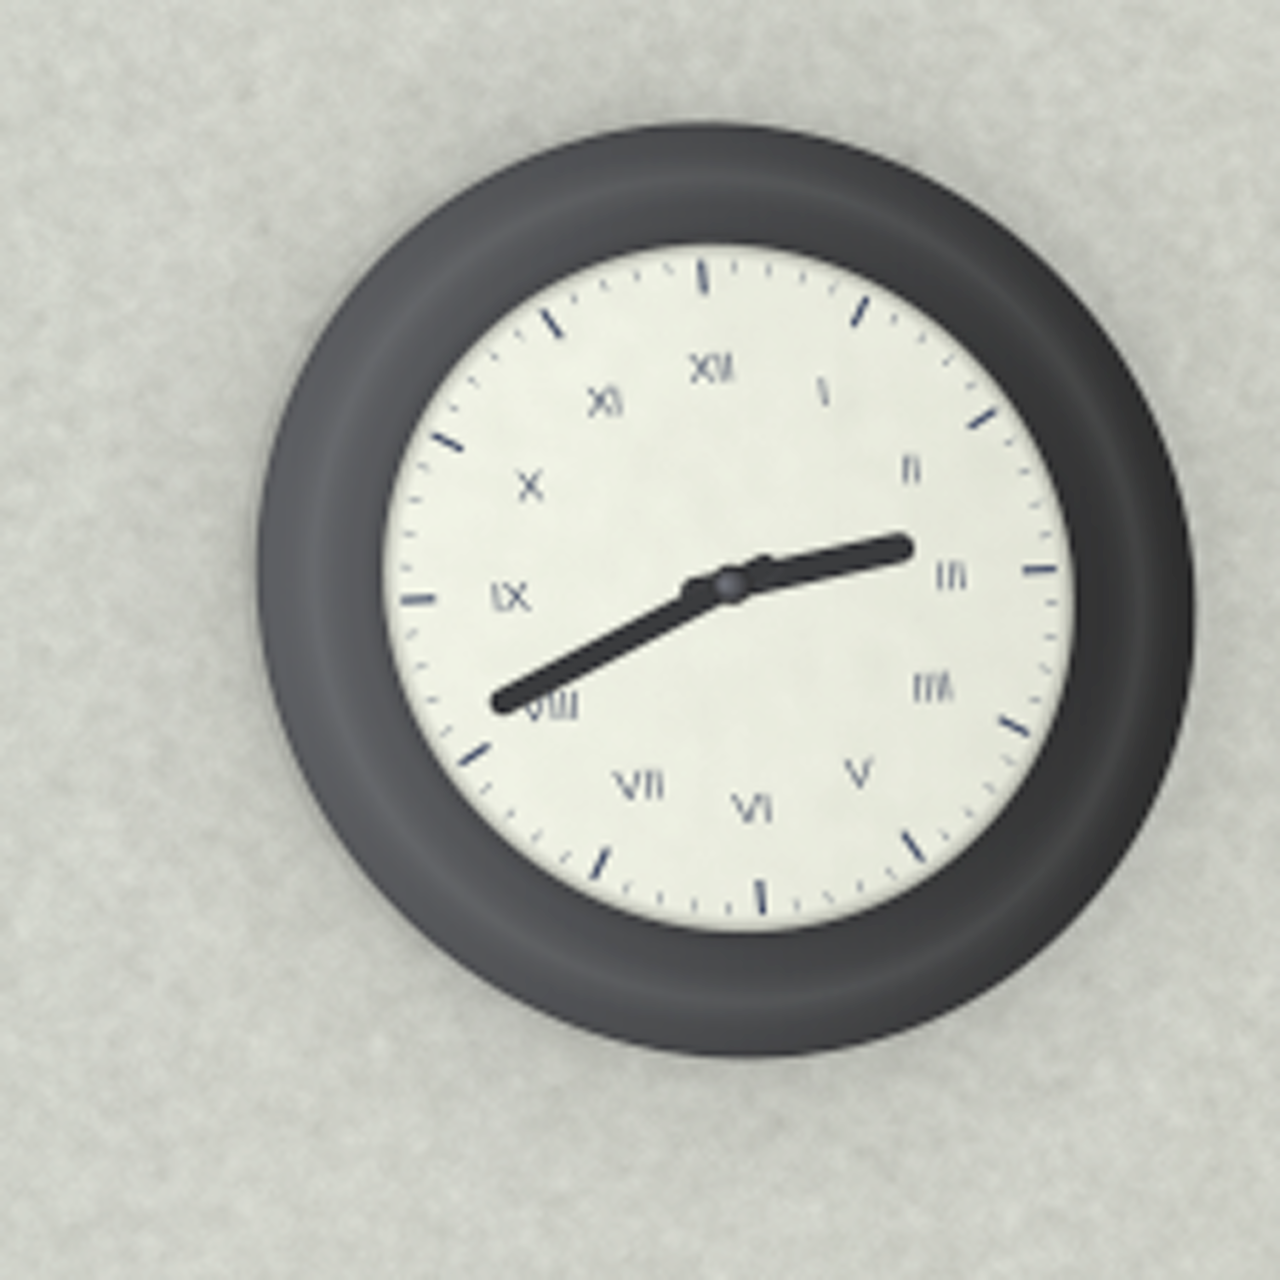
2h41
